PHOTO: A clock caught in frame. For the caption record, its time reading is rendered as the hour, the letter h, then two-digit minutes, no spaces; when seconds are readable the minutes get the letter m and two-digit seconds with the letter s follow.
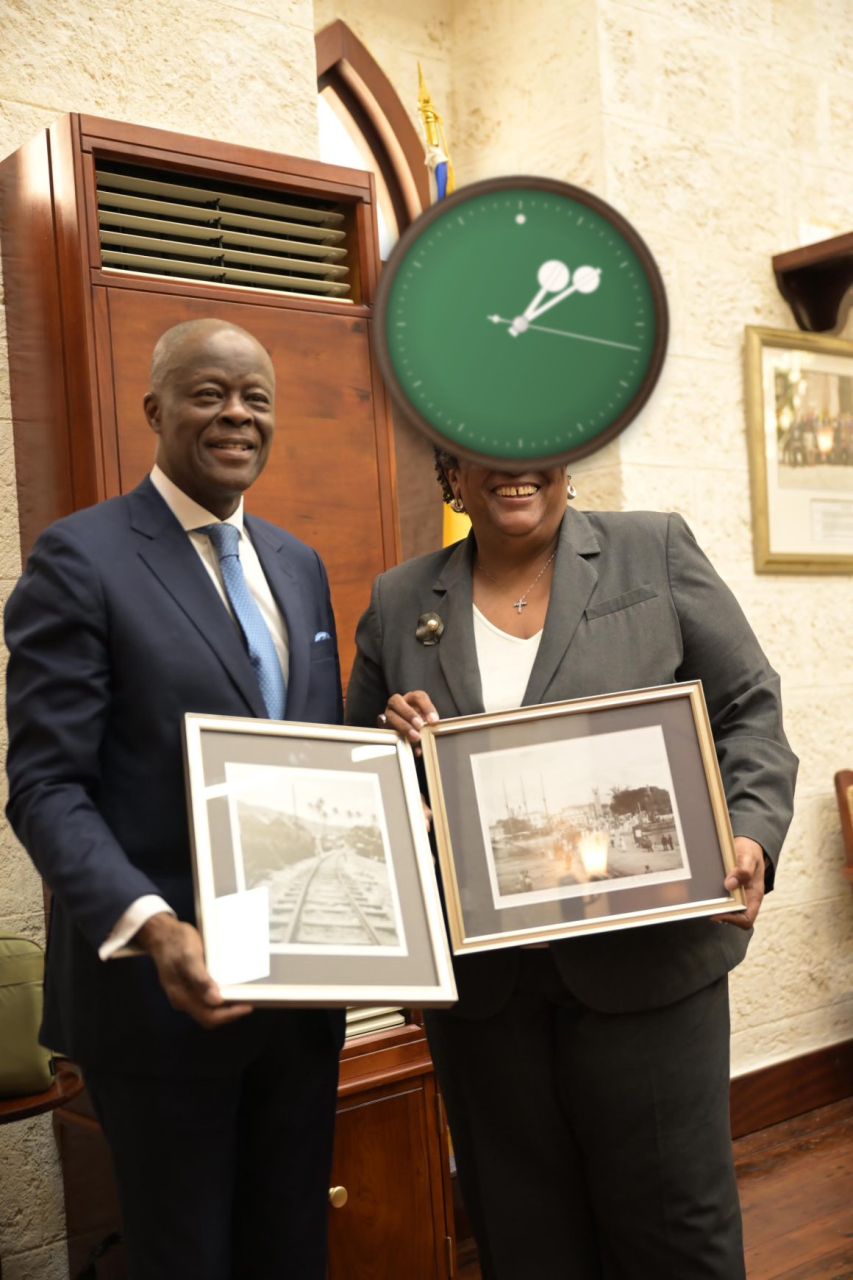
1h09m17s
